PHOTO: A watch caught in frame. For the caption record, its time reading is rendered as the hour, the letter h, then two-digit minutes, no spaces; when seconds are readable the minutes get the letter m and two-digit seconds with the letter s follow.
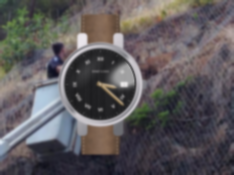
3h22
